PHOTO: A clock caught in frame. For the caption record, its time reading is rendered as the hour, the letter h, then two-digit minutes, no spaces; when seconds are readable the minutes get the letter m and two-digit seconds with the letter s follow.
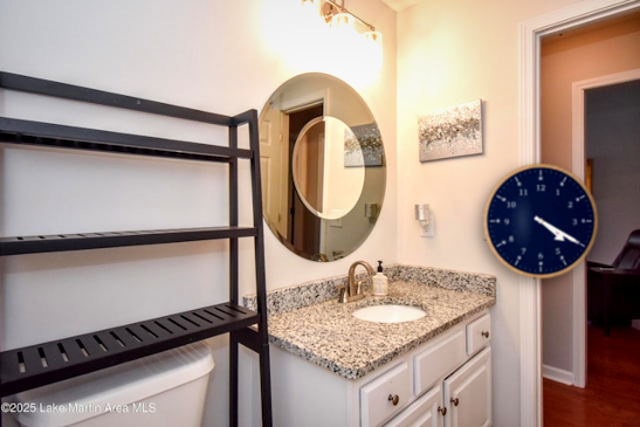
4h20
